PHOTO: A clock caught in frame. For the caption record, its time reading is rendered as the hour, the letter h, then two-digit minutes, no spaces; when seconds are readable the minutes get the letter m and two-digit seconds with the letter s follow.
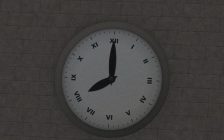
8h00
